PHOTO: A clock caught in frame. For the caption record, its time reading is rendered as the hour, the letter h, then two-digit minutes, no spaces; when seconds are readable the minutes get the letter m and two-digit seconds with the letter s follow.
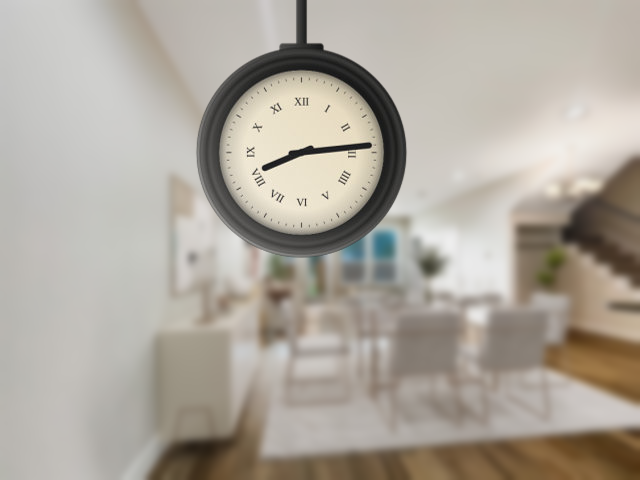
8h14
